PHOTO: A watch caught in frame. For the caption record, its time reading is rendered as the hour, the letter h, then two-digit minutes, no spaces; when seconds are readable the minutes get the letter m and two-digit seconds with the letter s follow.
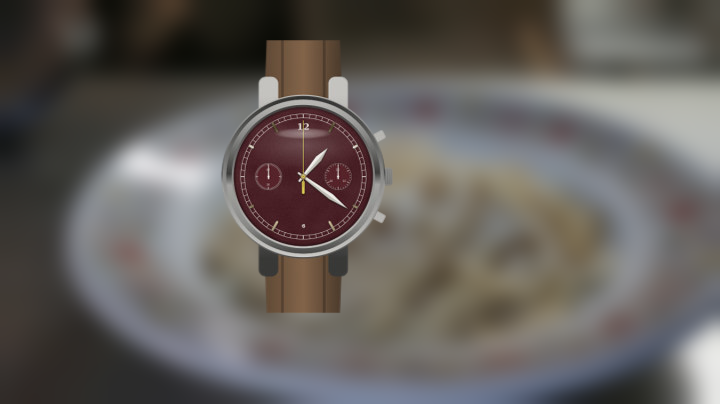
1h21
